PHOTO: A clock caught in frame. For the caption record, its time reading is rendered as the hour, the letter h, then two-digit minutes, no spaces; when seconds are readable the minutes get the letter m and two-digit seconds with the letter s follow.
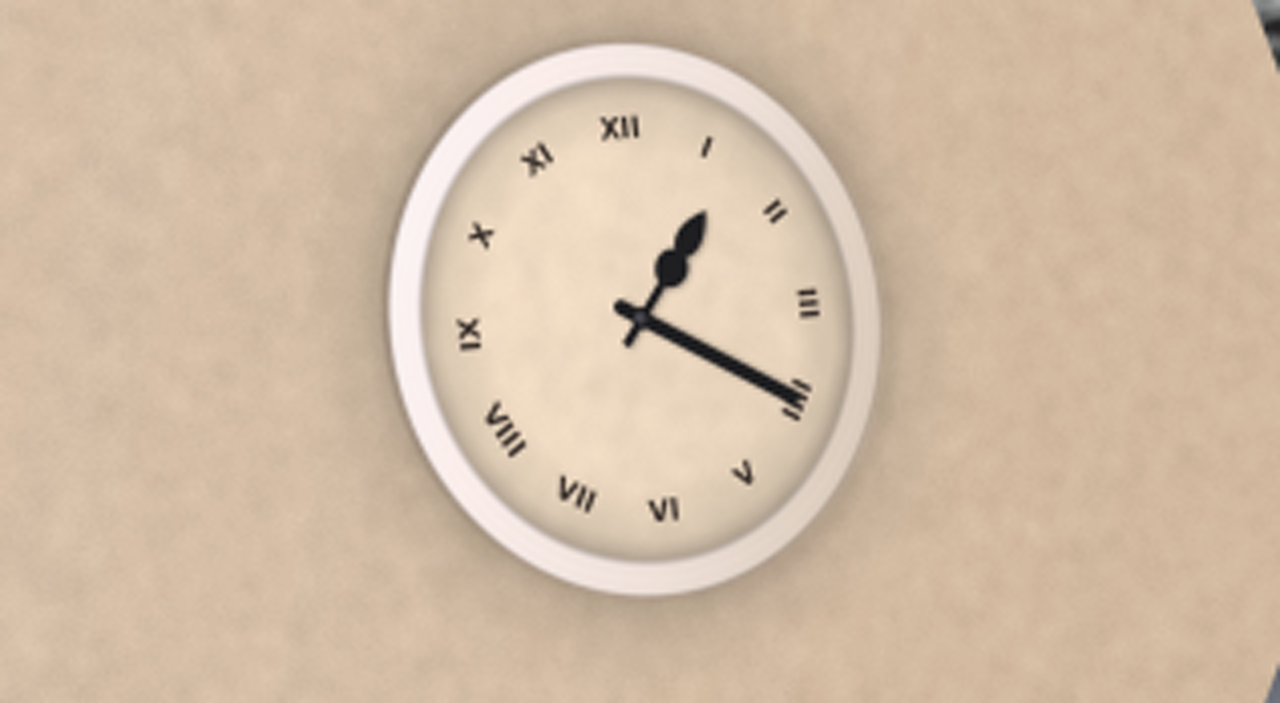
1h20
